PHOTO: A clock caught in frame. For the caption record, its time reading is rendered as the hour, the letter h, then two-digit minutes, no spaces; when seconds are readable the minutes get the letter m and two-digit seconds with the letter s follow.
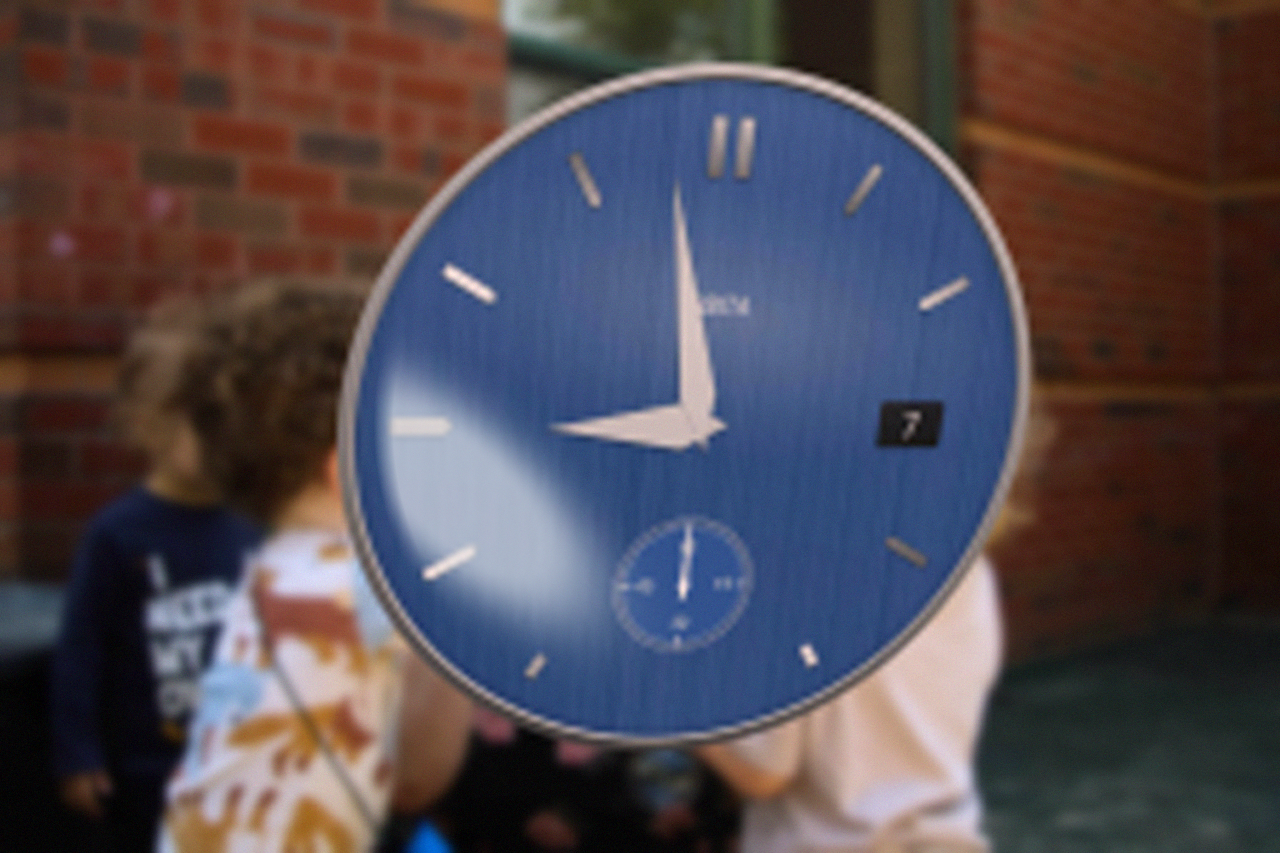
8h58
